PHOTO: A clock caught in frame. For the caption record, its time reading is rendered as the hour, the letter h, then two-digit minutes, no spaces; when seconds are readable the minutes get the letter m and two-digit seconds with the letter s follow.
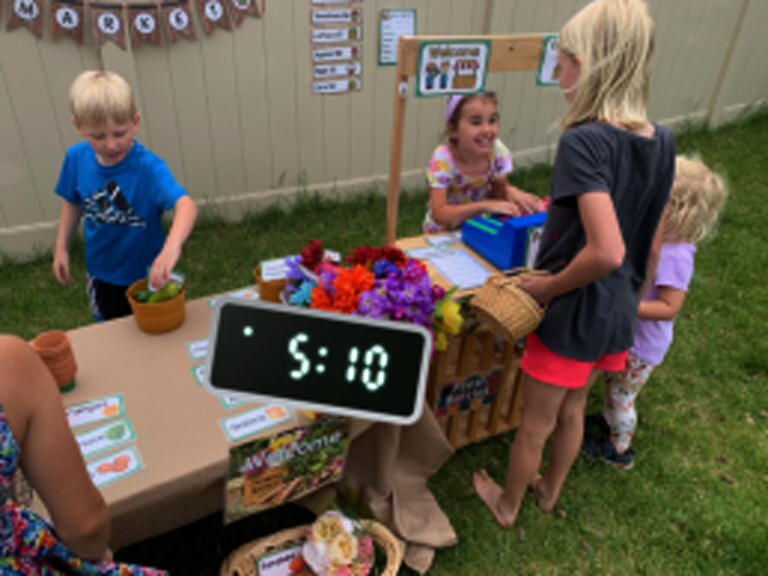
5h10
